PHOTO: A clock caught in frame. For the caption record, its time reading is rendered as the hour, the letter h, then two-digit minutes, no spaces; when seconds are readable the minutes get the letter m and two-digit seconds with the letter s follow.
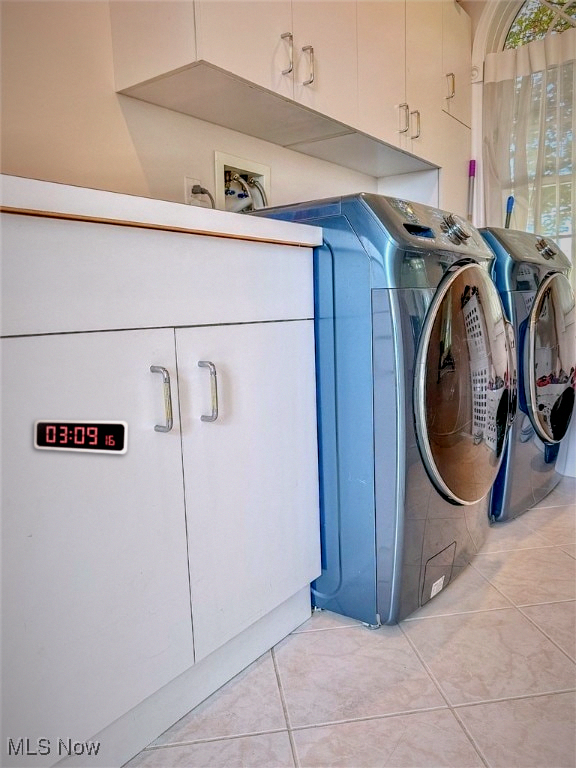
3h09m16s
